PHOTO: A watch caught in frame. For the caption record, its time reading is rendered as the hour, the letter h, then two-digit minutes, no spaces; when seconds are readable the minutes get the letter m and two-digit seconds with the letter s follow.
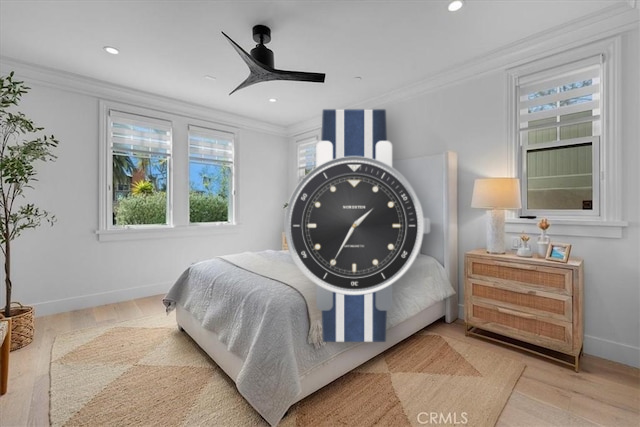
1h35
